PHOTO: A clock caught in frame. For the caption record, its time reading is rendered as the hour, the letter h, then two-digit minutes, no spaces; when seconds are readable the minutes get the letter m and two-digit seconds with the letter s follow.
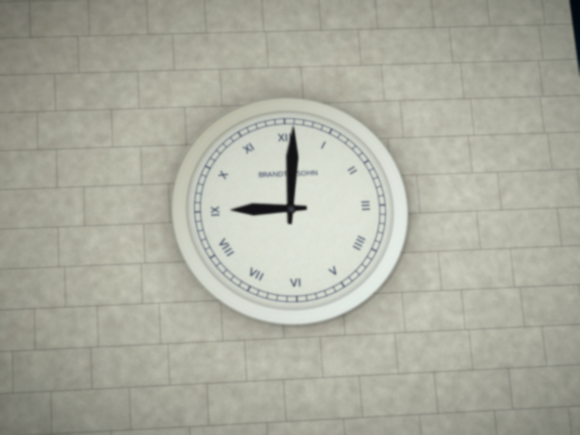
9h01
